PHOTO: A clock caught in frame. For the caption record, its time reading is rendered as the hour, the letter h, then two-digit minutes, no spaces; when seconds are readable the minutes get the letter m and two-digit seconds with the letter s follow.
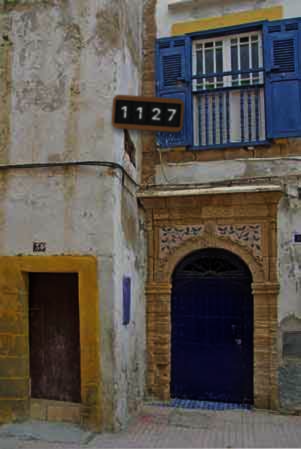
11h27
